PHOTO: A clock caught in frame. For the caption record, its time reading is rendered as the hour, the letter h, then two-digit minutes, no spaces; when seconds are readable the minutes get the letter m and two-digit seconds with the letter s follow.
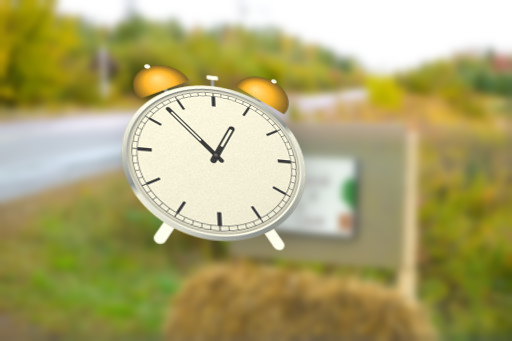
12h53
